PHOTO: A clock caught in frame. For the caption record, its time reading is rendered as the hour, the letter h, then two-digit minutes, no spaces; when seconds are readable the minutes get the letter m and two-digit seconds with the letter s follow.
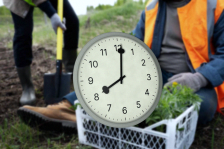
8h01
